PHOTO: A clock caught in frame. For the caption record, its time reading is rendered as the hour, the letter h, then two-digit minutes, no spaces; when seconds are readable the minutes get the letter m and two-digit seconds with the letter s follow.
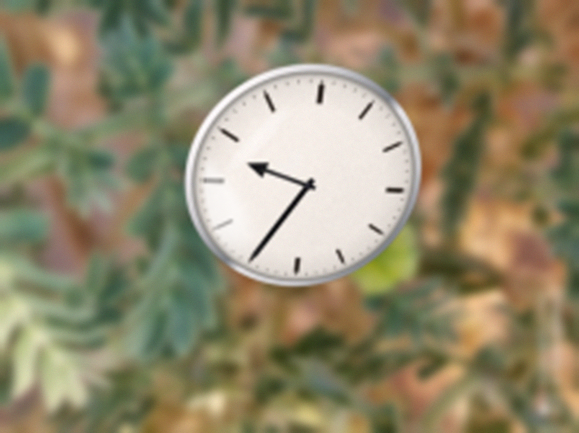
9h35
